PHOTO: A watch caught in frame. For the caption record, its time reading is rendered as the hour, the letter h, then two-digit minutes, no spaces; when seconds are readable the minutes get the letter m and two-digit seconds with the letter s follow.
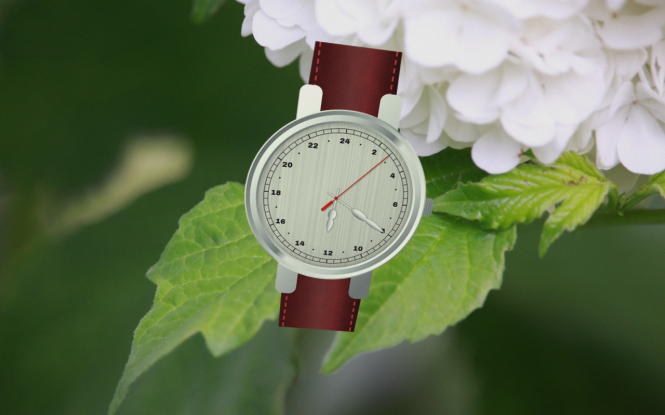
12h20m07s
